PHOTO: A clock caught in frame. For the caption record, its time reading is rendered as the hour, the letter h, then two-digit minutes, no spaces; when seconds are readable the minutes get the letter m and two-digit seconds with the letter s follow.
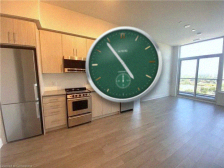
4h54
